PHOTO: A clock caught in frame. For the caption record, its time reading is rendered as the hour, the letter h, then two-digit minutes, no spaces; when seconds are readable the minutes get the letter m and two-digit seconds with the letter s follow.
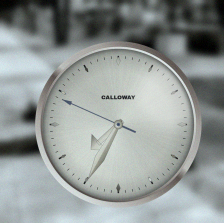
7h34m49s
